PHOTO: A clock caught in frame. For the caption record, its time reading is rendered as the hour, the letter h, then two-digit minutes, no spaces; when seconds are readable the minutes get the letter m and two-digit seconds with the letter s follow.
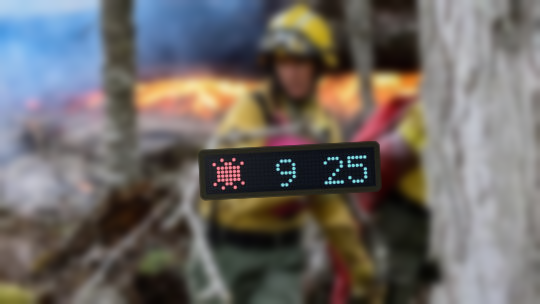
9h25
